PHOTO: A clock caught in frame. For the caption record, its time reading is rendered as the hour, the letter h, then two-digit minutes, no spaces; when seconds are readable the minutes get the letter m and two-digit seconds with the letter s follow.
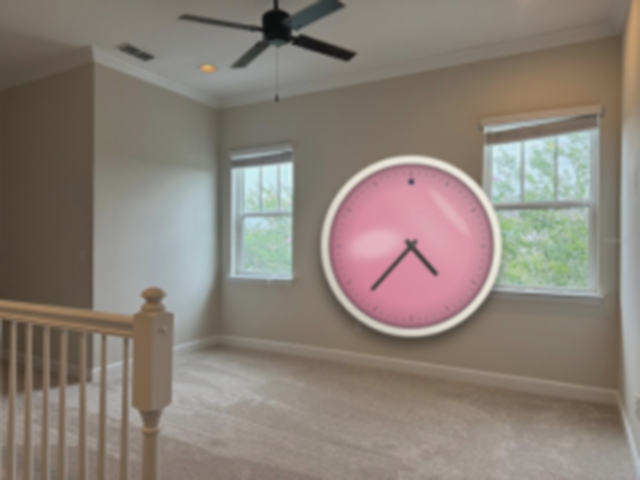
4h37
